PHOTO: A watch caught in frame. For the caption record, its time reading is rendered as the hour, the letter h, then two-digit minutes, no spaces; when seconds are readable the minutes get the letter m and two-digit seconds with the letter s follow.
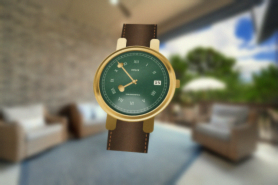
7h53
